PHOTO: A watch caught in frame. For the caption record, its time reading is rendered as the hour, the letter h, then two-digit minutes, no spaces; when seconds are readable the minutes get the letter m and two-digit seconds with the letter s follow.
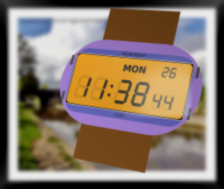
11h38m44s
